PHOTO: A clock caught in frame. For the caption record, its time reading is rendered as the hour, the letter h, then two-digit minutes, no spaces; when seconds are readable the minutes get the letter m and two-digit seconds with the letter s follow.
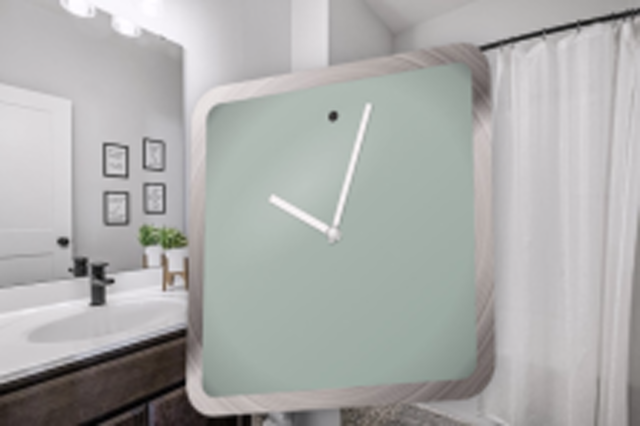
10h03
